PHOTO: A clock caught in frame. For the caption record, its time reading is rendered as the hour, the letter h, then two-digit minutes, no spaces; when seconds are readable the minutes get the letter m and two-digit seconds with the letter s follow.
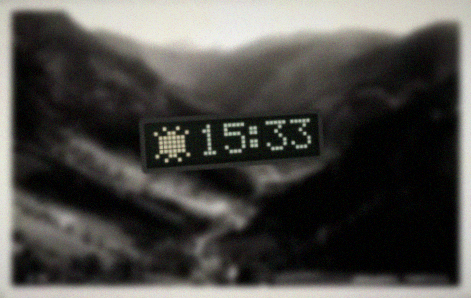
15h33
